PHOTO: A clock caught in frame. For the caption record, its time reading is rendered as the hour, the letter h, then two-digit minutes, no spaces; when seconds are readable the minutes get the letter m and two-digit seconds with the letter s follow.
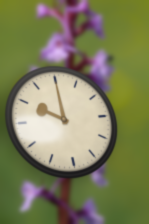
10h00
